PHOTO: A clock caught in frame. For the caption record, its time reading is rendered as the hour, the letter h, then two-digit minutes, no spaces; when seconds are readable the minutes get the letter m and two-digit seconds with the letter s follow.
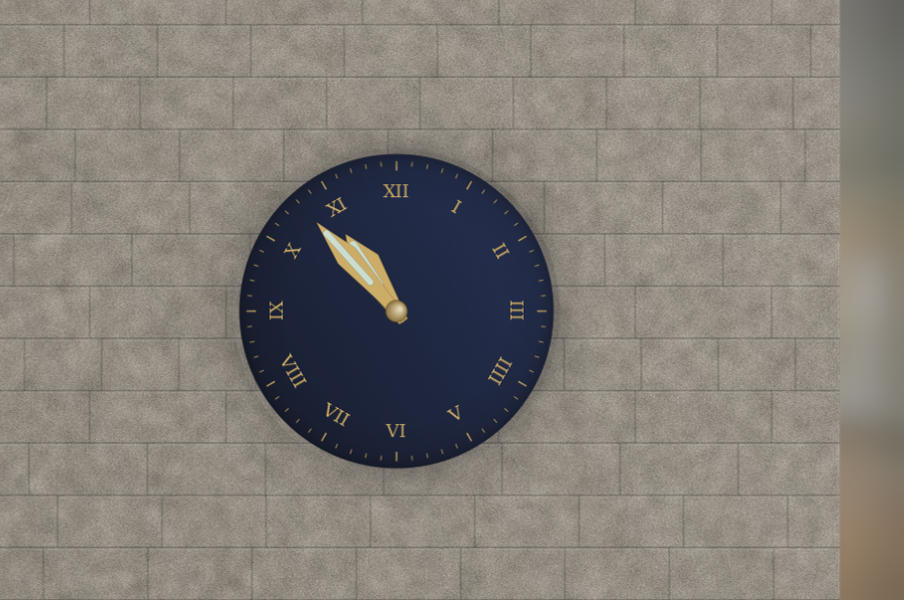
10h53
